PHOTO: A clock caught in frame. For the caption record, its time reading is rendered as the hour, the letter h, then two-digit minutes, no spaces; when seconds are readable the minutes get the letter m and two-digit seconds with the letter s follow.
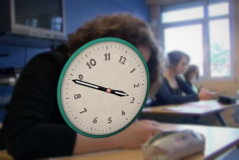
2h44
